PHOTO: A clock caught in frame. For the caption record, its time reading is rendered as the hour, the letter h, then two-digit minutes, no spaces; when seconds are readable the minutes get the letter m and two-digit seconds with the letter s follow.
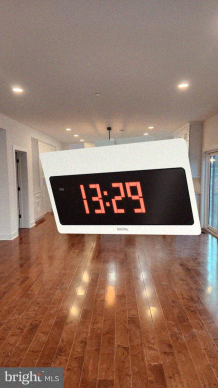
13h29
